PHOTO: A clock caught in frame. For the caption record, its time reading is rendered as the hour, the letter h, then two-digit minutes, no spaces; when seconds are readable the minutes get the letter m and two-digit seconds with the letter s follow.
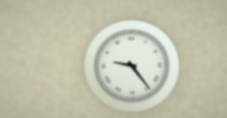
9h24
